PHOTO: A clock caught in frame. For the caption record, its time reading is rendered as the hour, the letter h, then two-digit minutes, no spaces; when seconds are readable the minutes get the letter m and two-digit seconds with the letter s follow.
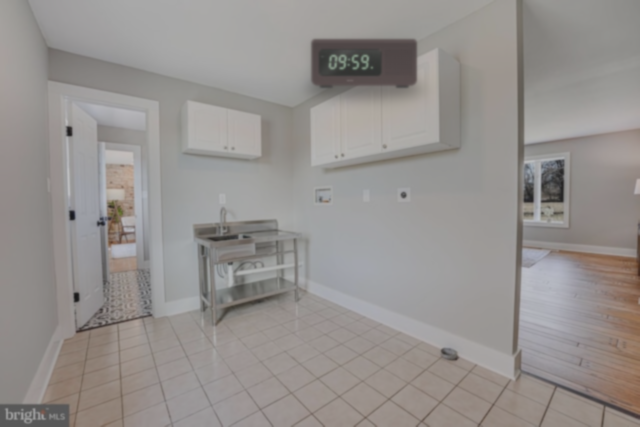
9h59
